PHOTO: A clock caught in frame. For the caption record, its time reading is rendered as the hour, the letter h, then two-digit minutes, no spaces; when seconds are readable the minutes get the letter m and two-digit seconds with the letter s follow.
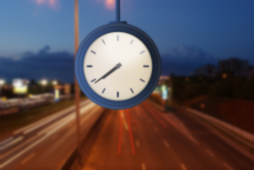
7h39
